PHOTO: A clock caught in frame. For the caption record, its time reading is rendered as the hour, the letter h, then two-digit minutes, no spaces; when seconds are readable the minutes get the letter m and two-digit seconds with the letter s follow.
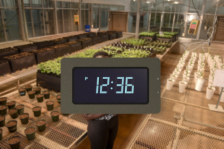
12h36
